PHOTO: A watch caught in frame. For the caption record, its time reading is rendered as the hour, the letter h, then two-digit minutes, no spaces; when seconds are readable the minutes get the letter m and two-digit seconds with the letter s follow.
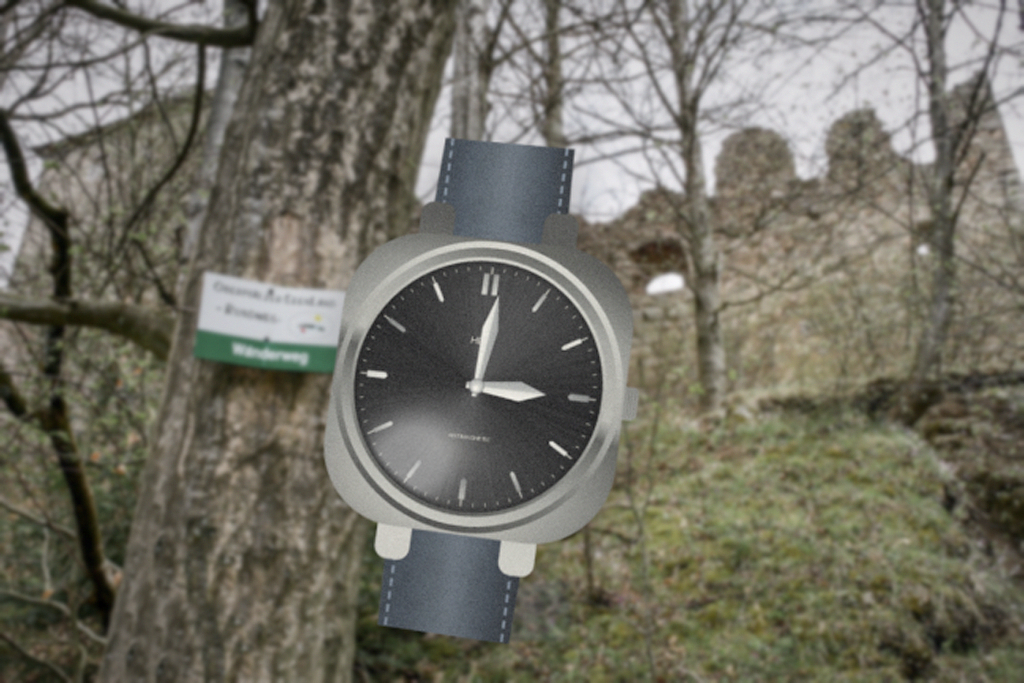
3h01
